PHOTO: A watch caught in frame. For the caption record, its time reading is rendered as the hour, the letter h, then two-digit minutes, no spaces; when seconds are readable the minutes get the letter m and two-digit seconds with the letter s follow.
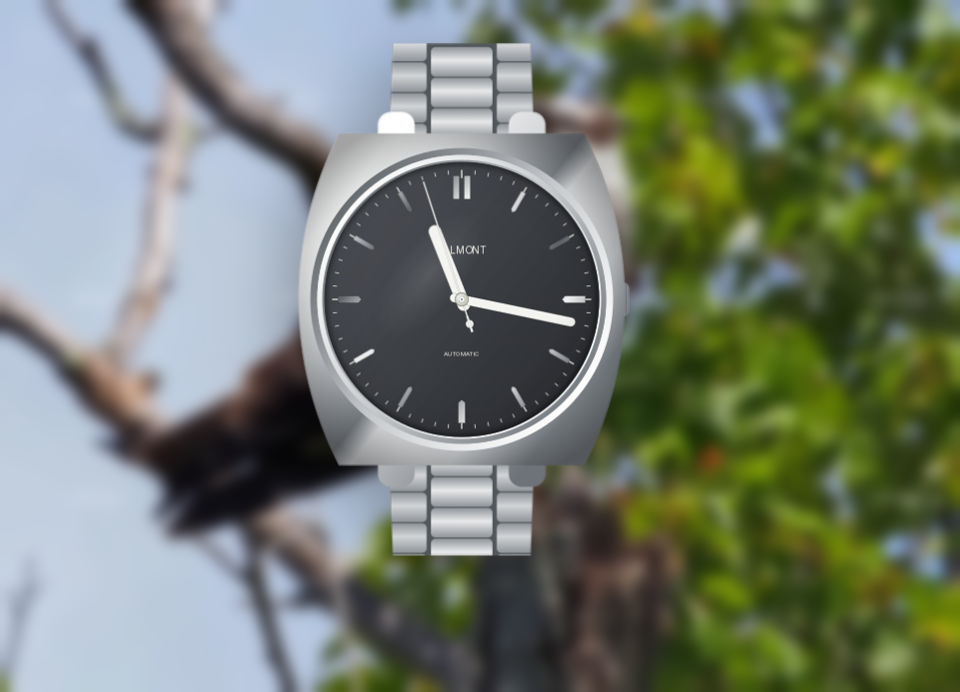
11h16m57s
